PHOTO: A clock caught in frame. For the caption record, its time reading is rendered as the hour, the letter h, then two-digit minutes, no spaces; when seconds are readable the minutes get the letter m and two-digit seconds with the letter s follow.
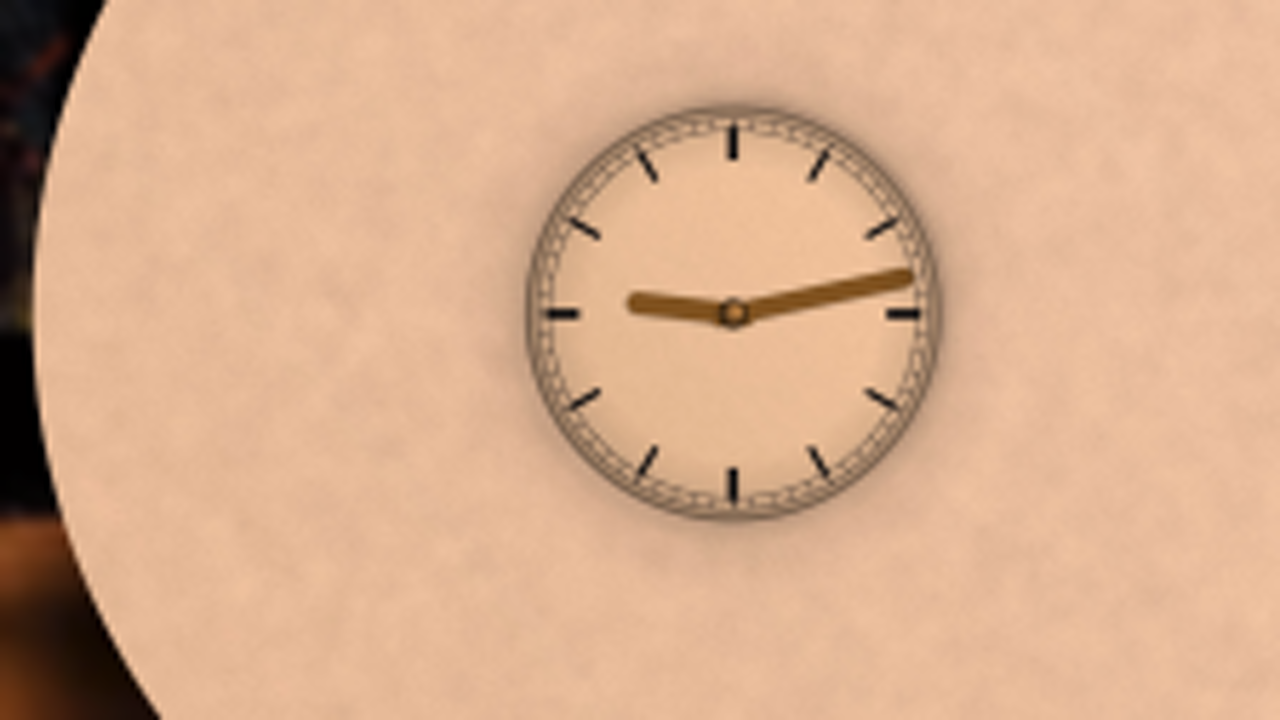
9h13
